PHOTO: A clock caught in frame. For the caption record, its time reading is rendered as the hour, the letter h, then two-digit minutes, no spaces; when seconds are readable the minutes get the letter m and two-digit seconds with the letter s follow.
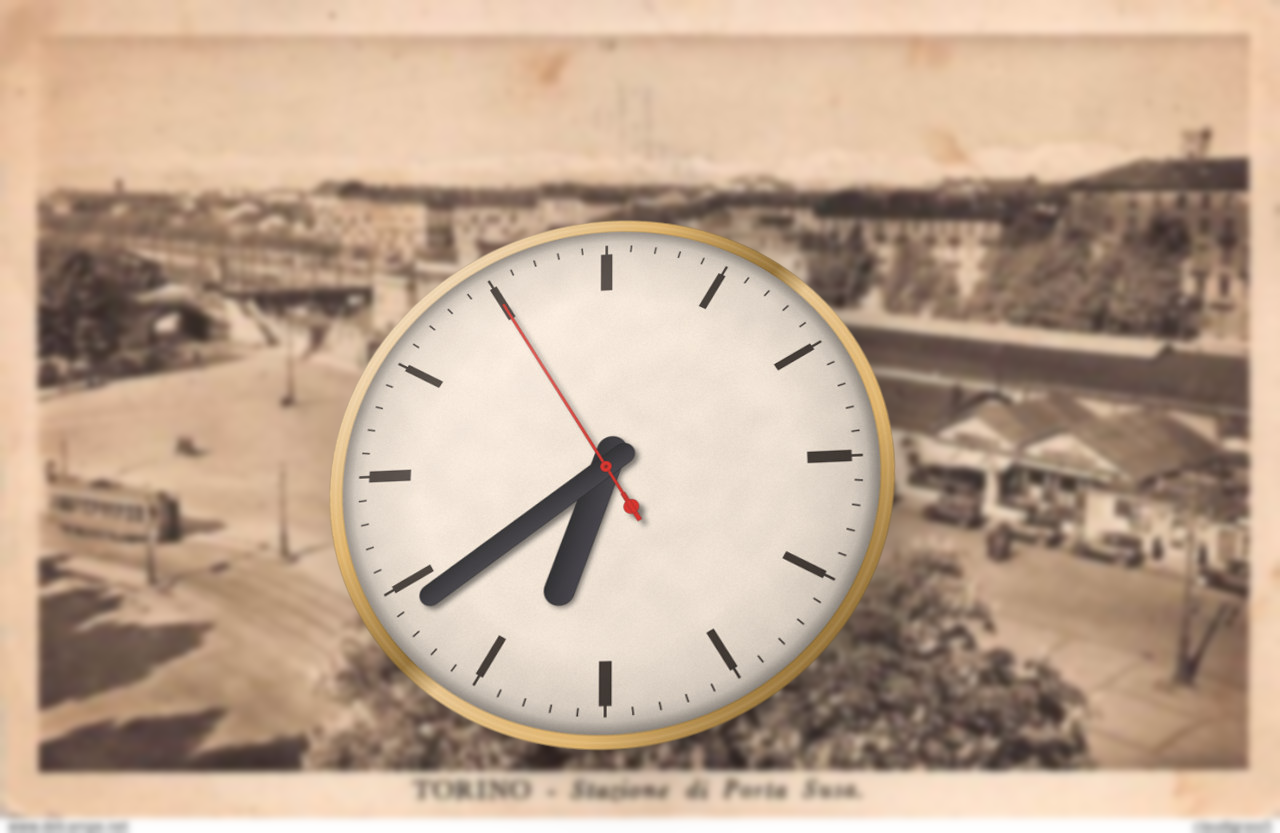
6h38m55s
